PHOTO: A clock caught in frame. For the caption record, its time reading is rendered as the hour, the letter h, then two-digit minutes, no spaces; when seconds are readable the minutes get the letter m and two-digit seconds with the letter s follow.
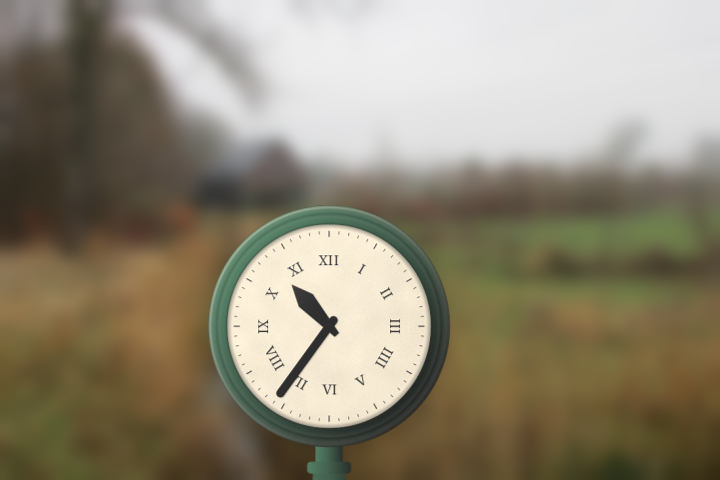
10h36
